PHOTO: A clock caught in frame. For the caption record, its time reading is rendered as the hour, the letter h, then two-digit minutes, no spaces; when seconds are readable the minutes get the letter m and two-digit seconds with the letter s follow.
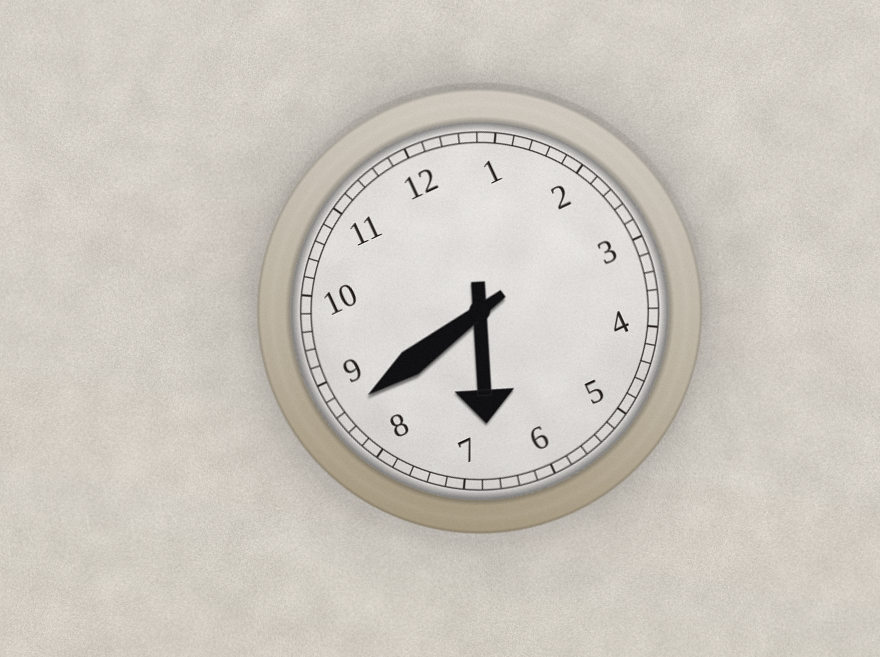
6h43
